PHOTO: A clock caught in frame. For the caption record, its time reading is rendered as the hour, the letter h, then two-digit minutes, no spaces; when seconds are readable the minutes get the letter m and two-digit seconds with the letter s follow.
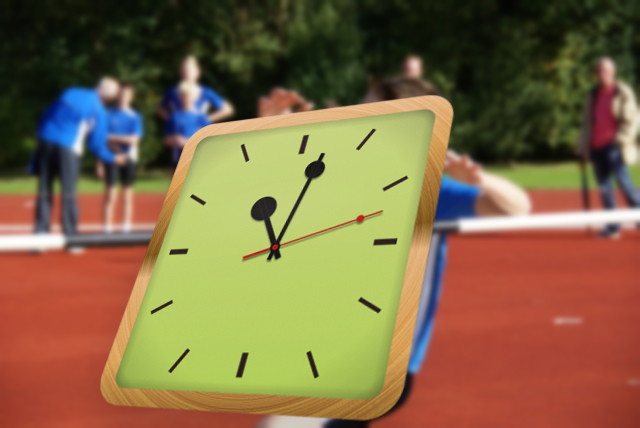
11h02m12s
